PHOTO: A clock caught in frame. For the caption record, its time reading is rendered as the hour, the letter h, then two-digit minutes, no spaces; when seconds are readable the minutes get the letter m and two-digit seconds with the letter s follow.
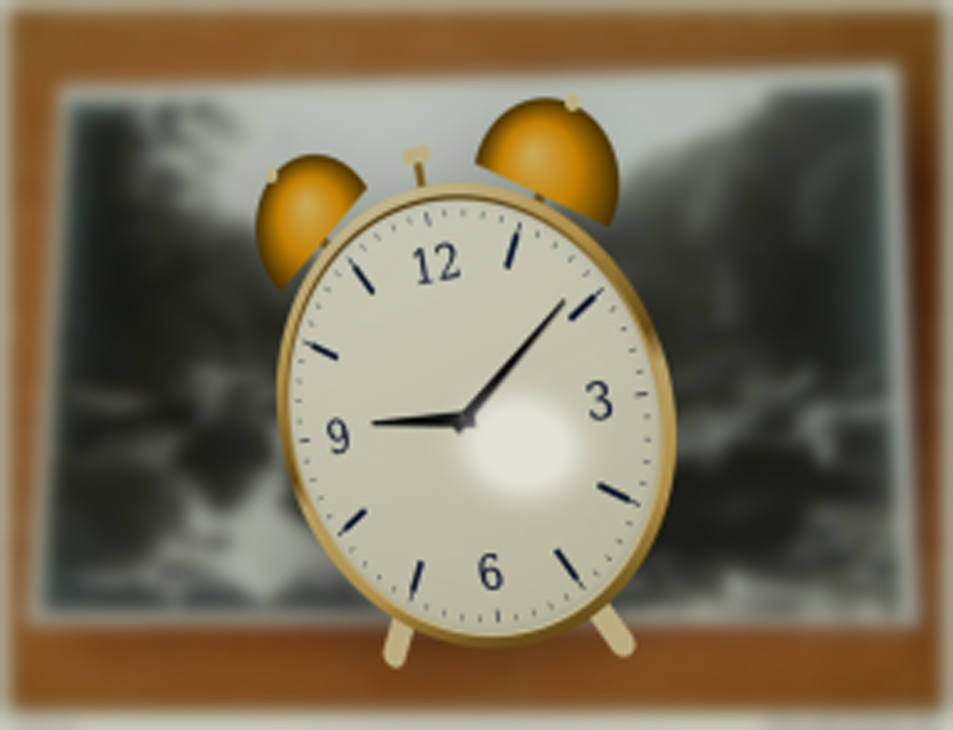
9h09
